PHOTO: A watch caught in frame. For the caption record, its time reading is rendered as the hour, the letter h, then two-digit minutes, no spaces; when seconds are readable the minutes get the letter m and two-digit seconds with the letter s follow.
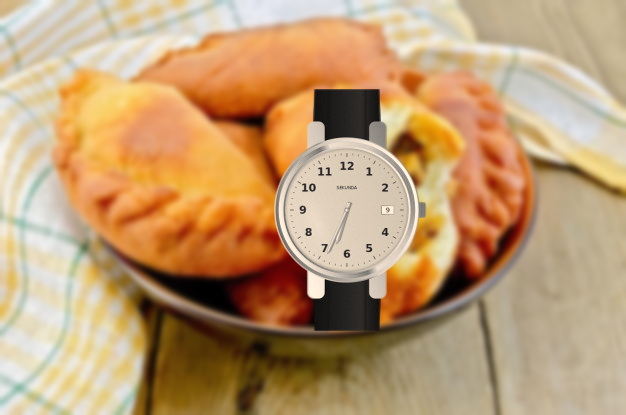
6h34
